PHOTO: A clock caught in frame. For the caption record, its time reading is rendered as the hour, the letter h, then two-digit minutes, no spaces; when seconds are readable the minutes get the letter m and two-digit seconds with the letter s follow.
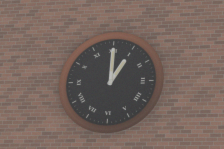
1h00
